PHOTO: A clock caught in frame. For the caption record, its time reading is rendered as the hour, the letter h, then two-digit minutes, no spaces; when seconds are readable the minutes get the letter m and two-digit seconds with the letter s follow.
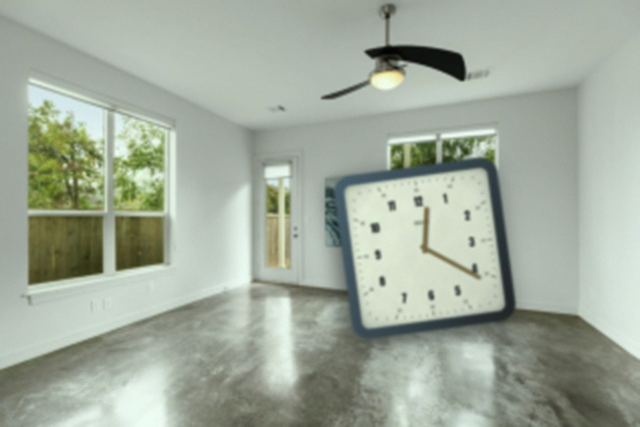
12h21
